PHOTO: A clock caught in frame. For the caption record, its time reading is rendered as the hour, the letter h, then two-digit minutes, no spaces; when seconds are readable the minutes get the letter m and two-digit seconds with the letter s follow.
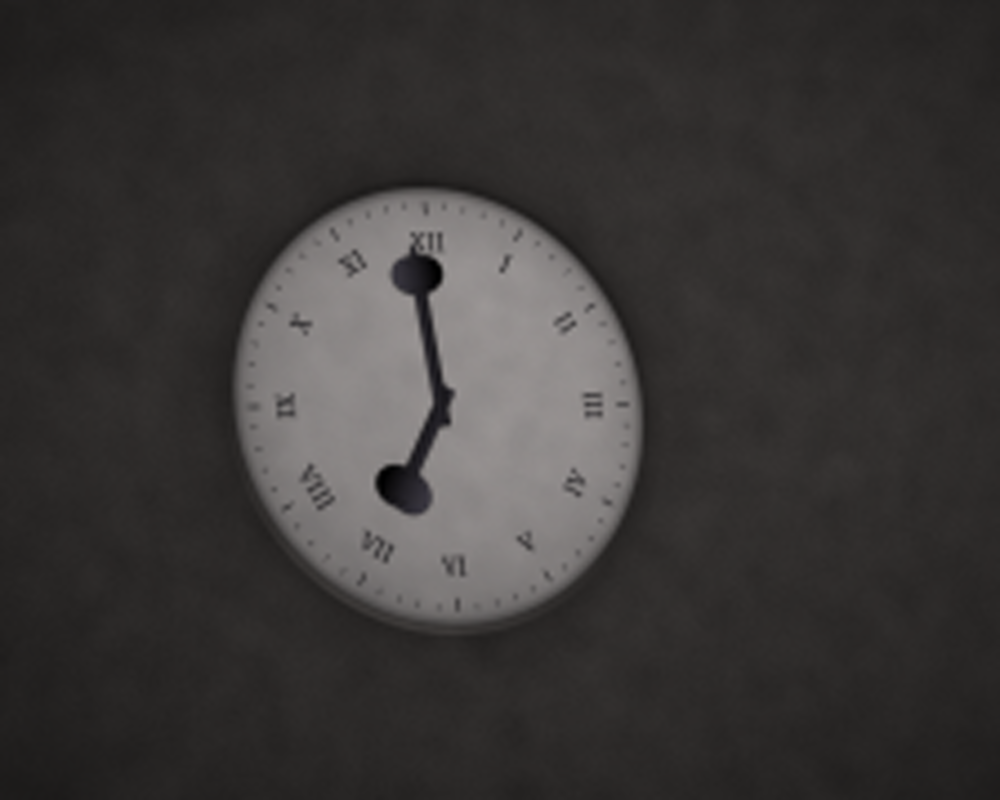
6h59
